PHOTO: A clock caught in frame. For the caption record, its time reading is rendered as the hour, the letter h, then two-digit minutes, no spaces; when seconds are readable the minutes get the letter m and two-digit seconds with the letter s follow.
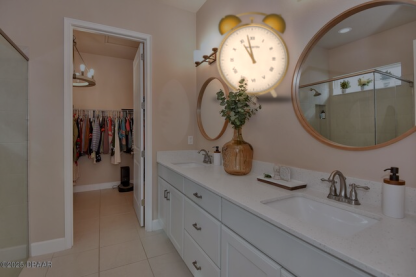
10h58
